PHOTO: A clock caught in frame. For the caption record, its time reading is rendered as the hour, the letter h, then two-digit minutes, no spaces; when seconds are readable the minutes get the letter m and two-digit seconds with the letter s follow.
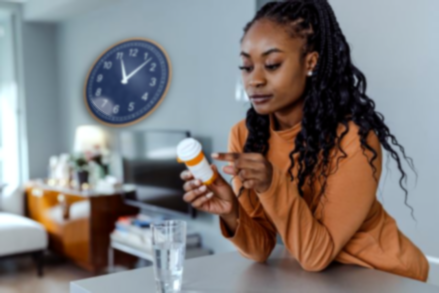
11h07
